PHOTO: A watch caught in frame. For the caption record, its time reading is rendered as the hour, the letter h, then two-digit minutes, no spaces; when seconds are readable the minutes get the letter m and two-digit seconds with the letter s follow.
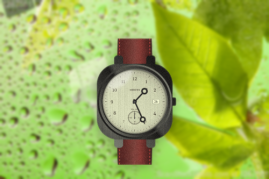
1h26
